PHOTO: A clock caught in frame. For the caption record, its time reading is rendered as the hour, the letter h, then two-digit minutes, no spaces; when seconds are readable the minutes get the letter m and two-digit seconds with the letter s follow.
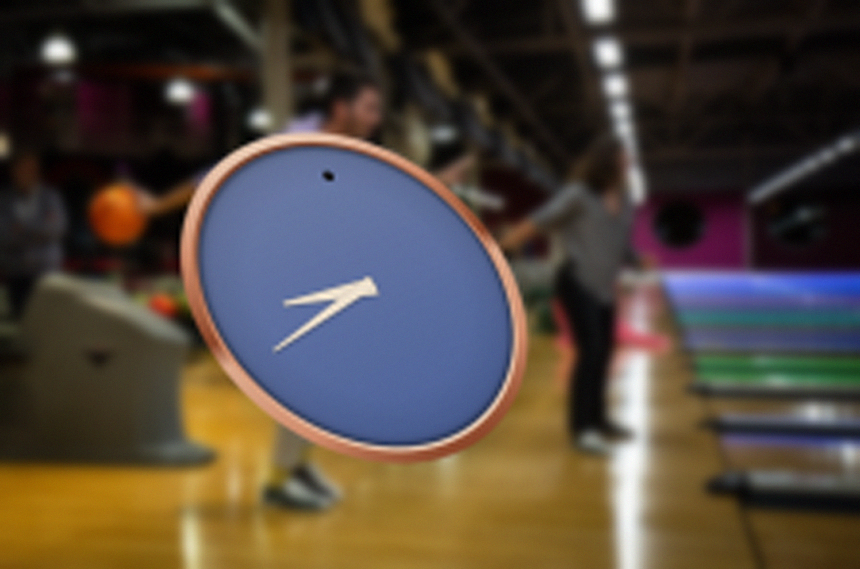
8h40
